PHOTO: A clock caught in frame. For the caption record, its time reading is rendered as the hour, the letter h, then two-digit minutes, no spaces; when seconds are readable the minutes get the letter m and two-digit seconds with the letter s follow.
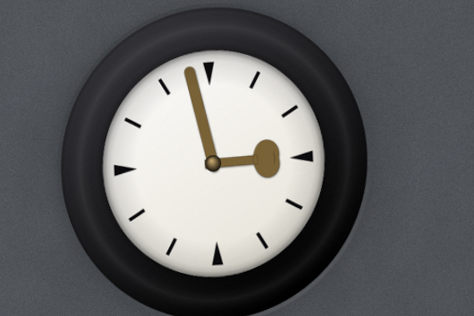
2h58
